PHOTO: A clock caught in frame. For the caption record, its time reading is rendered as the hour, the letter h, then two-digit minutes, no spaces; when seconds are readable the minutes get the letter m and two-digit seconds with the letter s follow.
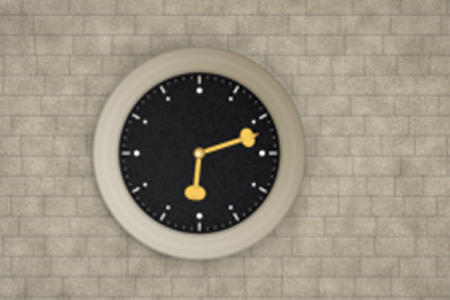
6h12
